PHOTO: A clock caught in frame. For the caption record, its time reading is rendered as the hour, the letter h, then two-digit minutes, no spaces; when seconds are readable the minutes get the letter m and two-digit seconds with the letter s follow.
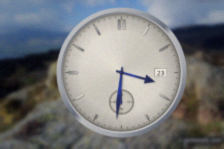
3h31
